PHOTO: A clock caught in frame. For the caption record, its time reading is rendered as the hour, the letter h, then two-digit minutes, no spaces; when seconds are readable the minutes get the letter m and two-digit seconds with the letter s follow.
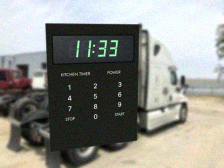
11h33
